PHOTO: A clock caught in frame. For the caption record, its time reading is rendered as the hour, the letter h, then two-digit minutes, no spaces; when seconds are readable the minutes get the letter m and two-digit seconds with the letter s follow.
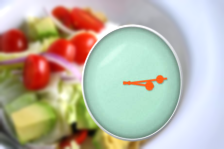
3h14
